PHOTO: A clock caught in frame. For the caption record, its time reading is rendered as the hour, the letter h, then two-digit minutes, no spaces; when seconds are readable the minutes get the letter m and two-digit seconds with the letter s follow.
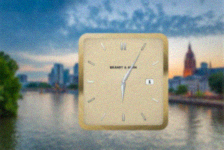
6h05
